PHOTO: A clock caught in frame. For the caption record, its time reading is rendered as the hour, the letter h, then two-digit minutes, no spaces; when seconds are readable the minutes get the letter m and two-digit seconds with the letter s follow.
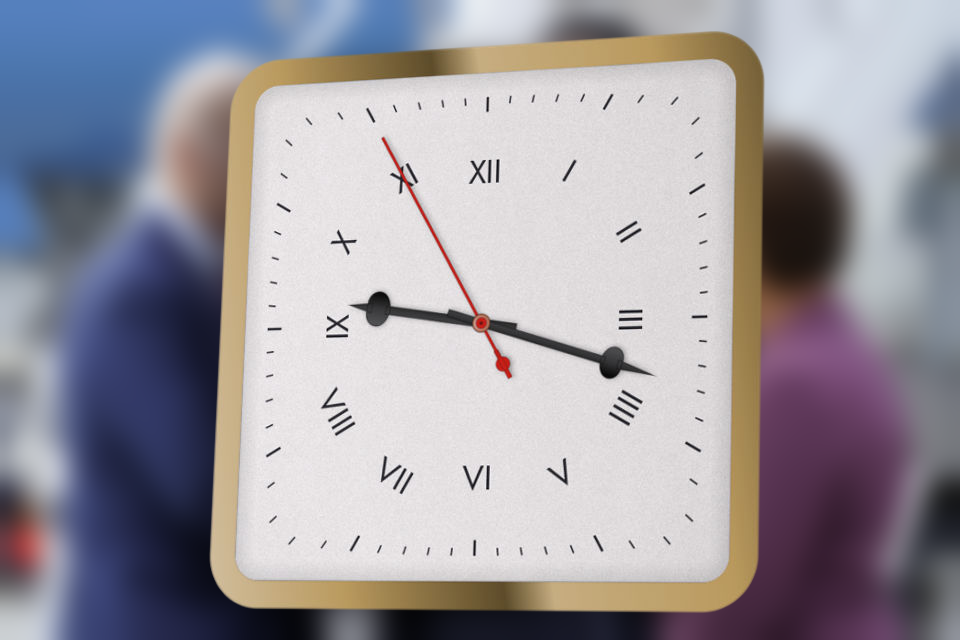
9h17m55s
